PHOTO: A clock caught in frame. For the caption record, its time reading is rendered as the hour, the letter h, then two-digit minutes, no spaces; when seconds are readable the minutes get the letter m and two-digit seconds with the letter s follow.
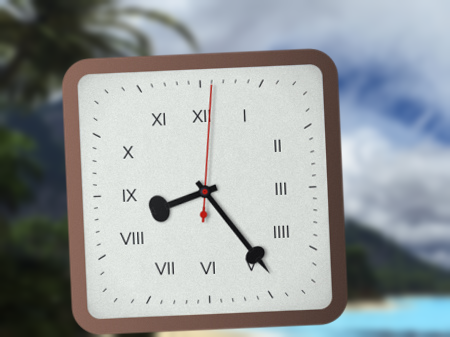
8h24m01s
